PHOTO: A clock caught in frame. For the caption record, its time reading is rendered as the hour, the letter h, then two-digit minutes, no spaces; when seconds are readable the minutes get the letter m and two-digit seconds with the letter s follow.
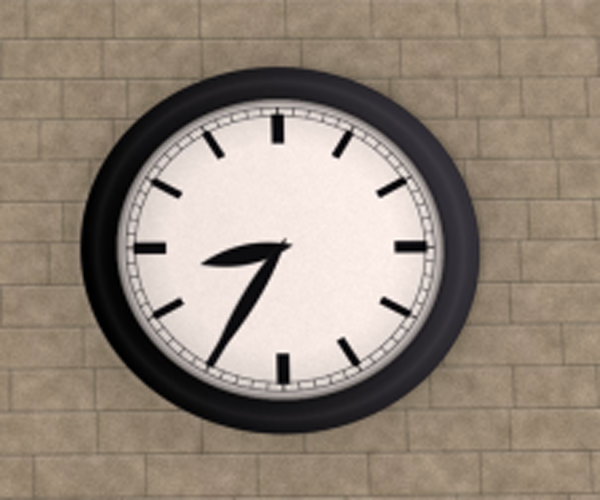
8h35
